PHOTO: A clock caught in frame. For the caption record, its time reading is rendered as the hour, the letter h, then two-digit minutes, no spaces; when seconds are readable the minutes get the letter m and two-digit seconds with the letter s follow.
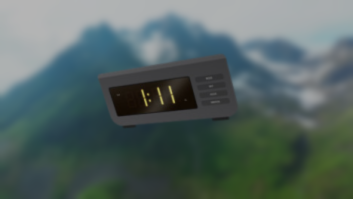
1h11
